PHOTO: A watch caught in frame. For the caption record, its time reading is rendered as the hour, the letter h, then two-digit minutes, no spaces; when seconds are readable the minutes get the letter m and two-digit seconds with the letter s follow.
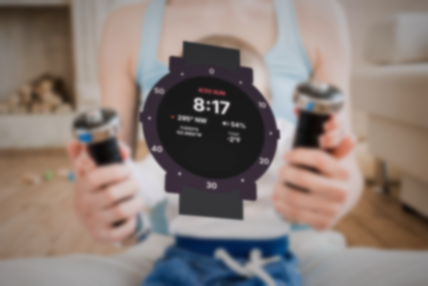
8h17
